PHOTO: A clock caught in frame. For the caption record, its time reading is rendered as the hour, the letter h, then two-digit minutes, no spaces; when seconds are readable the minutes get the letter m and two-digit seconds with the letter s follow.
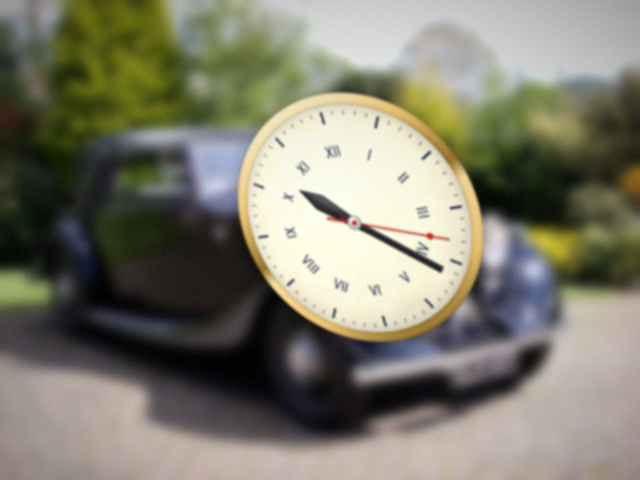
10h21m18s
